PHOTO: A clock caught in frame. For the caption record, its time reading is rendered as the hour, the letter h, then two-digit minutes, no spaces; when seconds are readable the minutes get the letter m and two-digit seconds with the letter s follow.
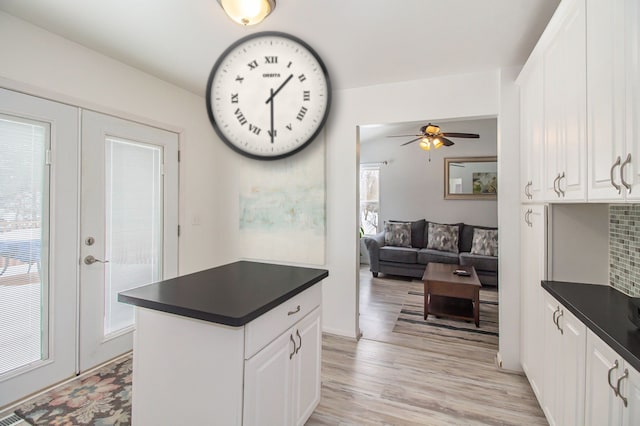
1h30
